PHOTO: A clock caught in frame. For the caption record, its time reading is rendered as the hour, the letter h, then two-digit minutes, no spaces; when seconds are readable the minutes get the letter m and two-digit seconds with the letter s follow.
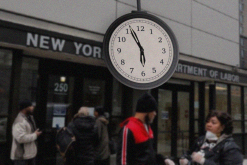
5h56
